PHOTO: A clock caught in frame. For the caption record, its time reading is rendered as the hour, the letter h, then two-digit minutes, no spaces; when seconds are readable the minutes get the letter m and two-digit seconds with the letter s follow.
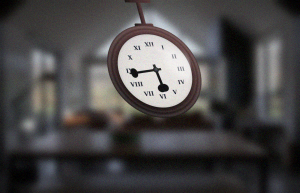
5h44
